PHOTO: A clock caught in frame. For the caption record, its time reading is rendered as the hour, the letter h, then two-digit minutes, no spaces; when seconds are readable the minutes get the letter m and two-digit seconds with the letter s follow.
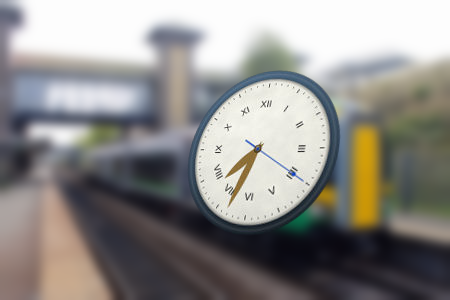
7h33m20s
